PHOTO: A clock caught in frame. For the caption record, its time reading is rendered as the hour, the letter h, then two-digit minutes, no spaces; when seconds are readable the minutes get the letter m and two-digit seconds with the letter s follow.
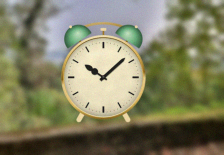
10h08
